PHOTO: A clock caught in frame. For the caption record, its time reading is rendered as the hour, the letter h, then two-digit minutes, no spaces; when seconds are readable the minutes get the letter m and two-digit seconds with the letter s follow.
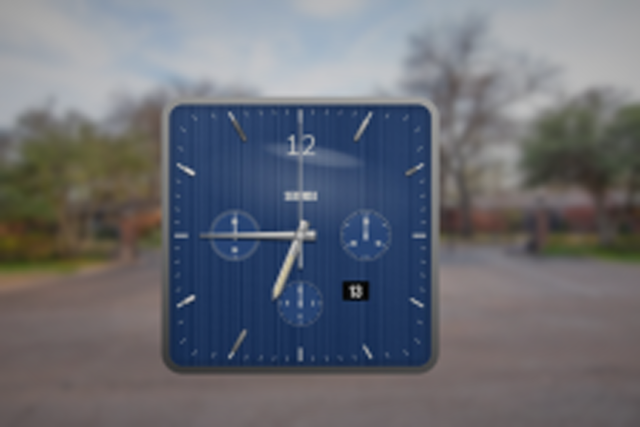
6h45
